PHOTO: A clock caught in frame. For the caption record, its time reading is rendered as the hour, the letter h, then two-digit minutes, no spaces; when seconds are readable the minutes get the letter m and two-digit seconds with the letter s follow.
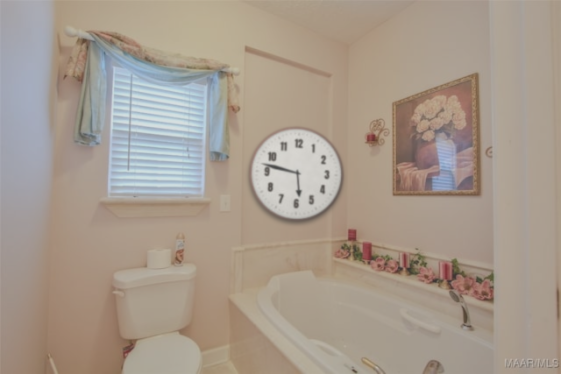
5h47
